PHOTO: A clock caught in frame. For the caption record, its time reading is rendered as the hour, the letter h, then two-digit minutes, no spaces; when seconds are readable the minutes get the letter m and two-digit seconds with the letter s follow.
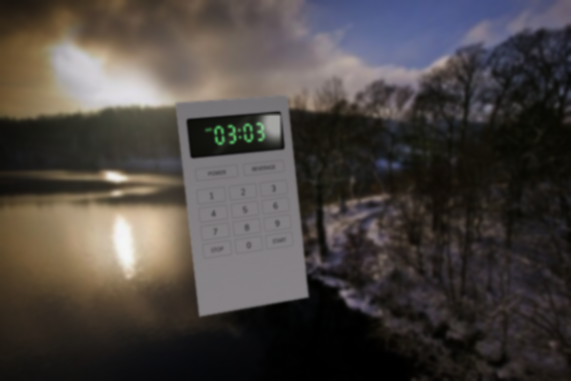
3h03
